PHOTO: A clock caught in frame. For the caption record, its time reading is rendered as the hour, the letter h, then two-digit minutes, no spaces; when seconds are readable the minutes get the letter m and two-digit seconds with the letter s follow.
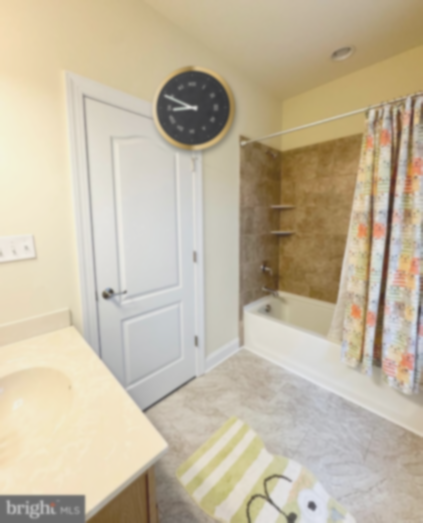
8h49
